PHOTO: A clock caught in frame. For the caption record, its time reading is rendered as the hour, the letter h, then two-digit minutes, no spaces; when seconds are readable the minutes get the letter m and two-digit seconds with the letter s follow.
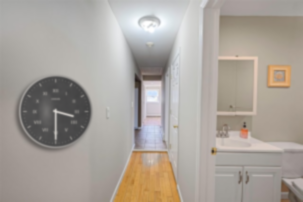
3h30
